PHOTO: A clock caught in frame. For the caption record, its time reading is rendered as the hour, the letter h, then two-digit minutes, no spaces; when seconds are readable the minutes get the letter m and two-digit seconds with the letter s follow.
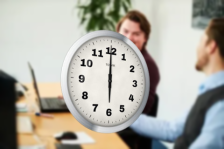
6h00
